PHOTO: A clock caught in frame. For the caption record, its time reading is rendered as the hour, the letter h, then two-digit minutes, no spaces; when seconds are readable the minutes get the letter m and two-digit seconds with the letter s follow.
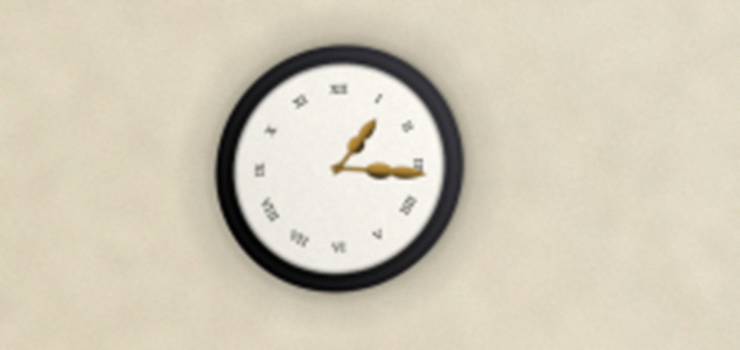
1h16
